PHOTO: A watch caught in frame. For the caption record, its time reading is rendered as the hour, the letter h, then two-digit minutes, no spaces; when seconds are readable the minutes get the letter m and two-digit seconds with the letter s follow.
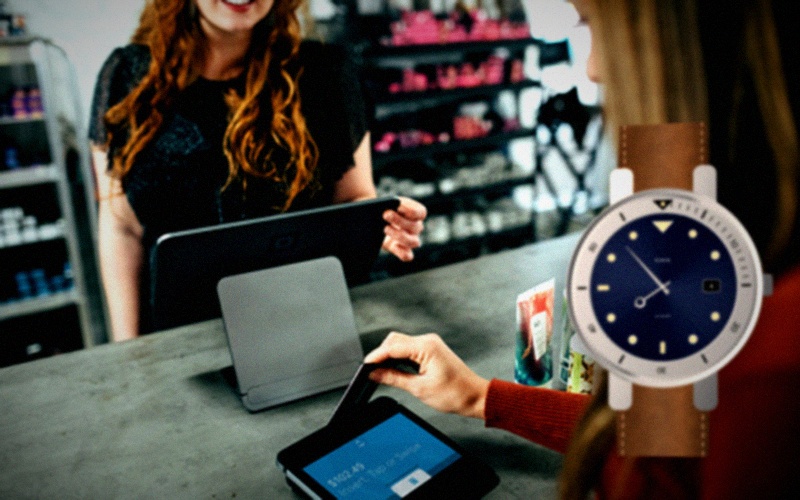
7h53
